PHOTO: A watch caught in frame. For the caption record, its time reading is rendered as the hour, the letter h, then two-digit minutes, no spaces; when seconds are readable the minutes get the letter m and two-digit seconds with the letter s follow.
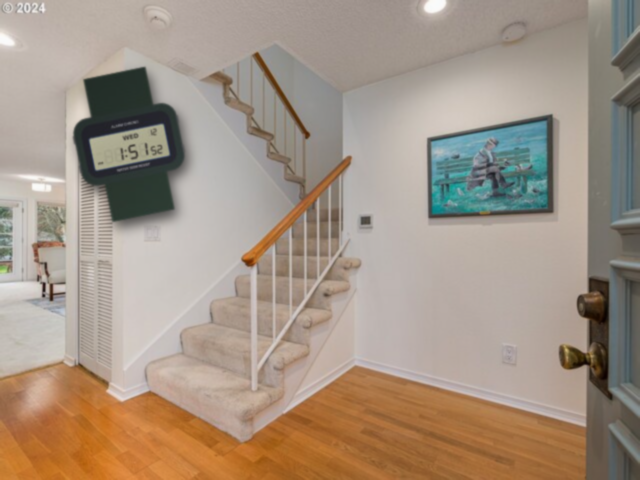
1h51
